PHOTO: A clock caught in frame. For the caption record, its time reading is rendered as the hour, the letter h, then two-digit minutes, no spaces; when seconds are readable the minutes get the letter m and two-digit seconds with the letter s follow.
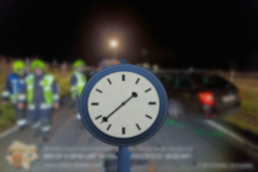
1h38
